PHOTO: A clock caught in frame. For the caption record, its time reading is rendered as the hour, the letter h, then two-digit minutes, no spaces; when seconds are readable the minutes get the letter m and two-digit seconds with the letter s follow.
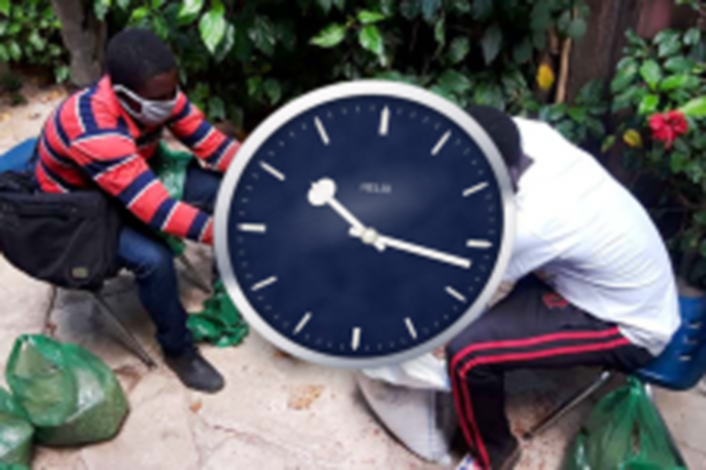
10h17
